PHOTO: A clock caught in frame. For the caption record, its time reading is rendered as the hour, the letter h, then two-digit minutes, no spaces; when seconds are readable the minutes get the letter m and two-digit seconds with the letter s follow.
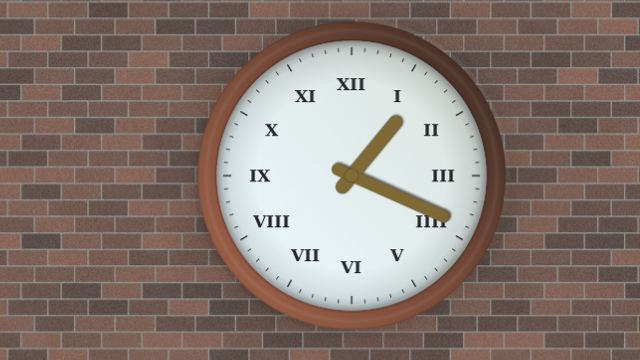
1h19
